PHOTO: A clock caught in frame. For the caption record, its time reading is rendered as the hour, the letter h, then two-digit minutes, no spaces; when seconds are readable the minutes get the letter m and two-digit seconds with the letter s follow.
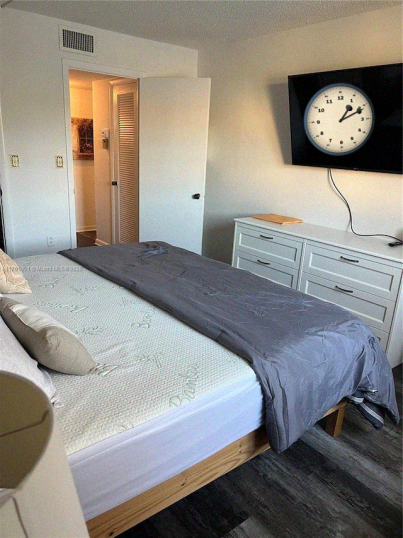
1h11
